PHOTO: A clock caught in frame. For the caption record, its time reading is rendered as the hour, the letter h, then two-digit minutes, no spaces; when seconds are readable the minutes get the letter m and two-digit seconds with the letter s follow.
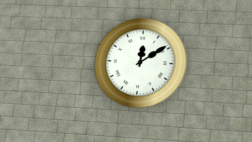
12h09
